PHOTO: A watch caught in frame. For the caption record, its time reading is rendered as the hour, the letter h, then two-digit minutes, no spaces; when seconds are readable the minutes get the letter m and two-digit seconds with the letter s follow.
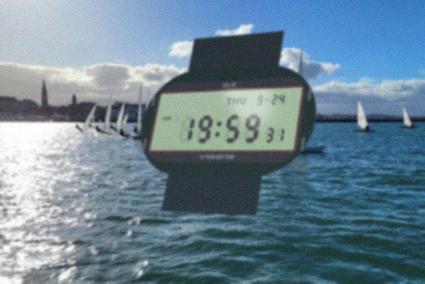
19h59m31s
